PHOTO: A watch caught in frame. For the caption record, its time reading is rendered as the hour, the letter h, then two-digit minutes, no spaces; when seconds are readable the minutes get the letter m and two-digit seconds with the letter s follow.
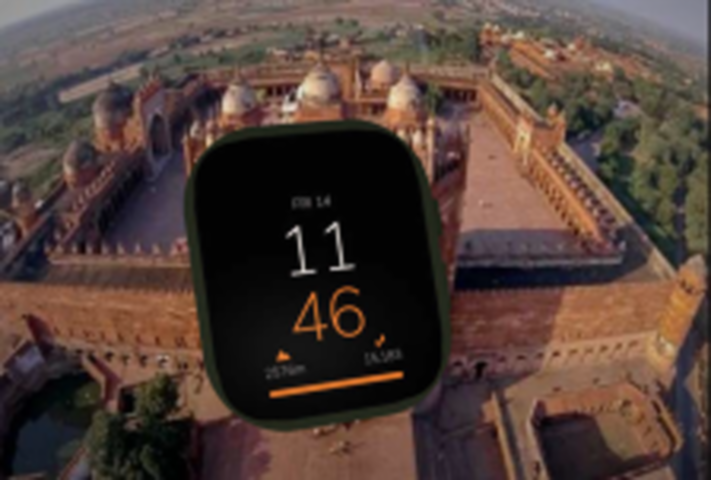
11h46
